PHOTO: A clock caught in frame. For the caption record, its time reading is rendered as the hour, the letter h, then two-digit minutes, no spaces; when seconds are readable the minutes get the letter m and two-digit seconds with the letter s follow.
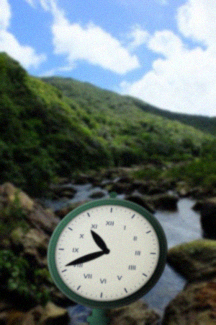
10h41
